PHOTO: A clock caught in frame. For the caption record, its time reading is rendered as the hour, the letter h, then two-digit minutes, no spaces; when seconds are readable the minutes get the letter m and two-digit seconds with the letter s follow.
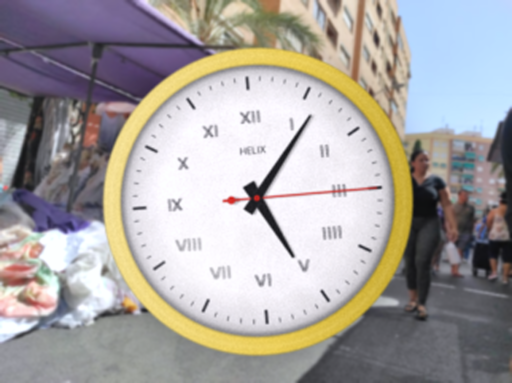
5h06m15s
